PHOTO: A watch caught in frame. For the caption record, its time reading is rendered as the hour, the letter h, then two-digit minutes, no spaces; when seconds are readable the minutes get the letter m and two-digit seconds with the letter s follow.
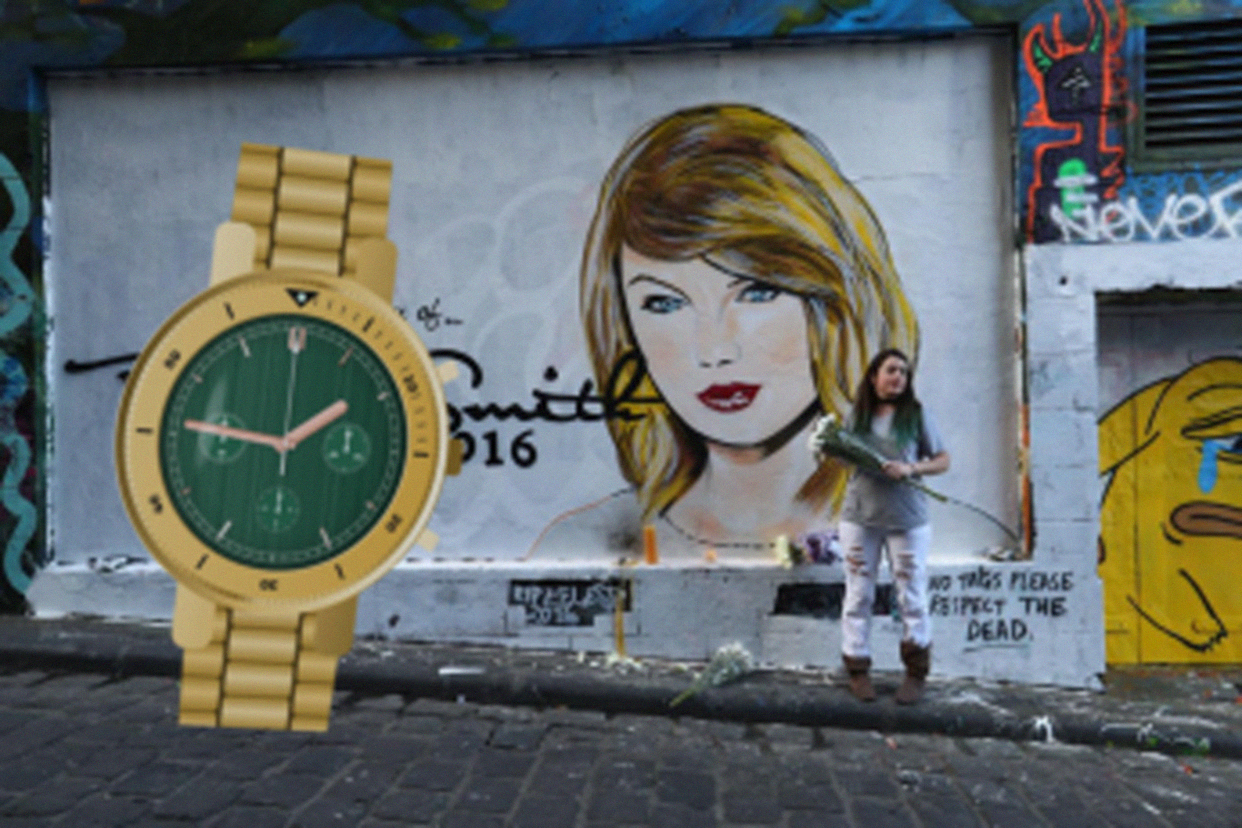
1h46
